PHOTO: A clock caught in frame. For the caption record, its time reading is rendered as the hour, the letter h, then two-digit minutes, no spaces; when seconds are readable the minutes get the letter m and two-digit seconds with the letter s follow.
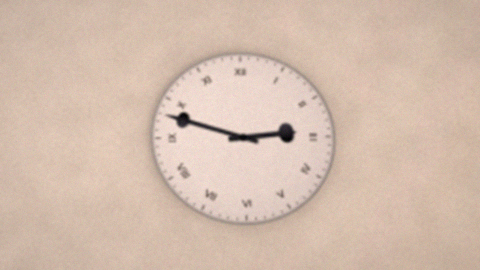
2h48
